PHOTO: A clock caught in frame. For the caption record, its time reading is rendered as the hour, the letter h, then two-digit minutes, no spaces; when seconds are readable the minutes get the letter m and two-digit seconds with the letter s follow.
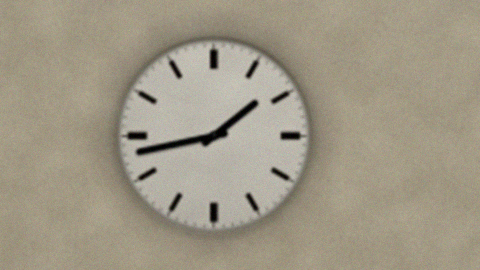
1h43
